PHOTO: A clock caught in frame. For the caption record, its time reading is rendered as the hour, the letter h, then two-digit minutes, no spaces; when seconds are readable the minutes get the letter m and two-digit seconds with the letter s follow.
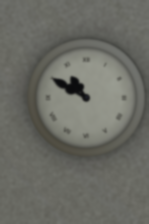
10h50
